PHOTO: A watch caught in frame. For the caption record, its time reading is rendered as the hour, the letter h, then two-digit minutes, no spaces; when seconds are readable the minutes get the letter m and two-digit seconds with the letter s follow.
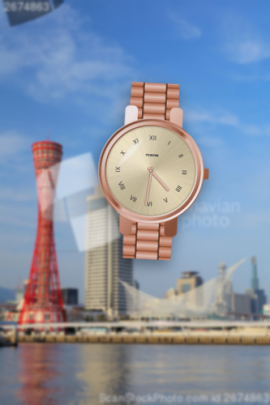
4h31
